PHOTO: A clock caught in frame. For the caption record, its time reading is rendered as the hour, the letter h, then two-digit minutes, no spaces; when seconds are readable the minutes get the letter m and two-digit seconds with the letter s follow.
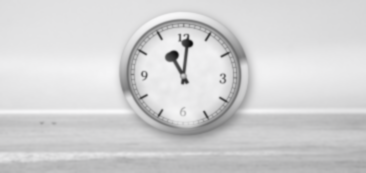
11h01
